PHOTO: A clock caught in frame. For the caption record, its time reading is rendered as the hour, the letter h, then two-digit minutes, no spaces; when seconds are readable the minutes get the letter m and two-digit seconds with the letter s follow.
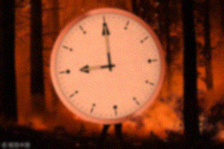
9h00
